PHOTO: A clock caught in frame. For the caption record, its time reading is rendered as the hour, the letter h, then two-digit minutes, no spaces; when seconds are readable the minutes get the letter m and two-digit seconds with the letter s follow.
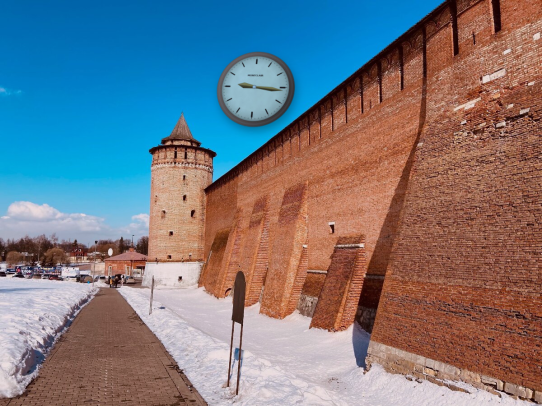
9h16
